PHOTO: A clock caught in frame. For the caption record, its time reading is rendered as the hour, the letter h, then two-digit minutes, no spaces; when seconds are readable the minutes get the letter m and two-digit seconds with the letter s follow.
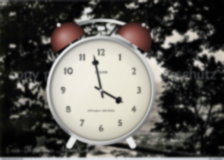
3h58
